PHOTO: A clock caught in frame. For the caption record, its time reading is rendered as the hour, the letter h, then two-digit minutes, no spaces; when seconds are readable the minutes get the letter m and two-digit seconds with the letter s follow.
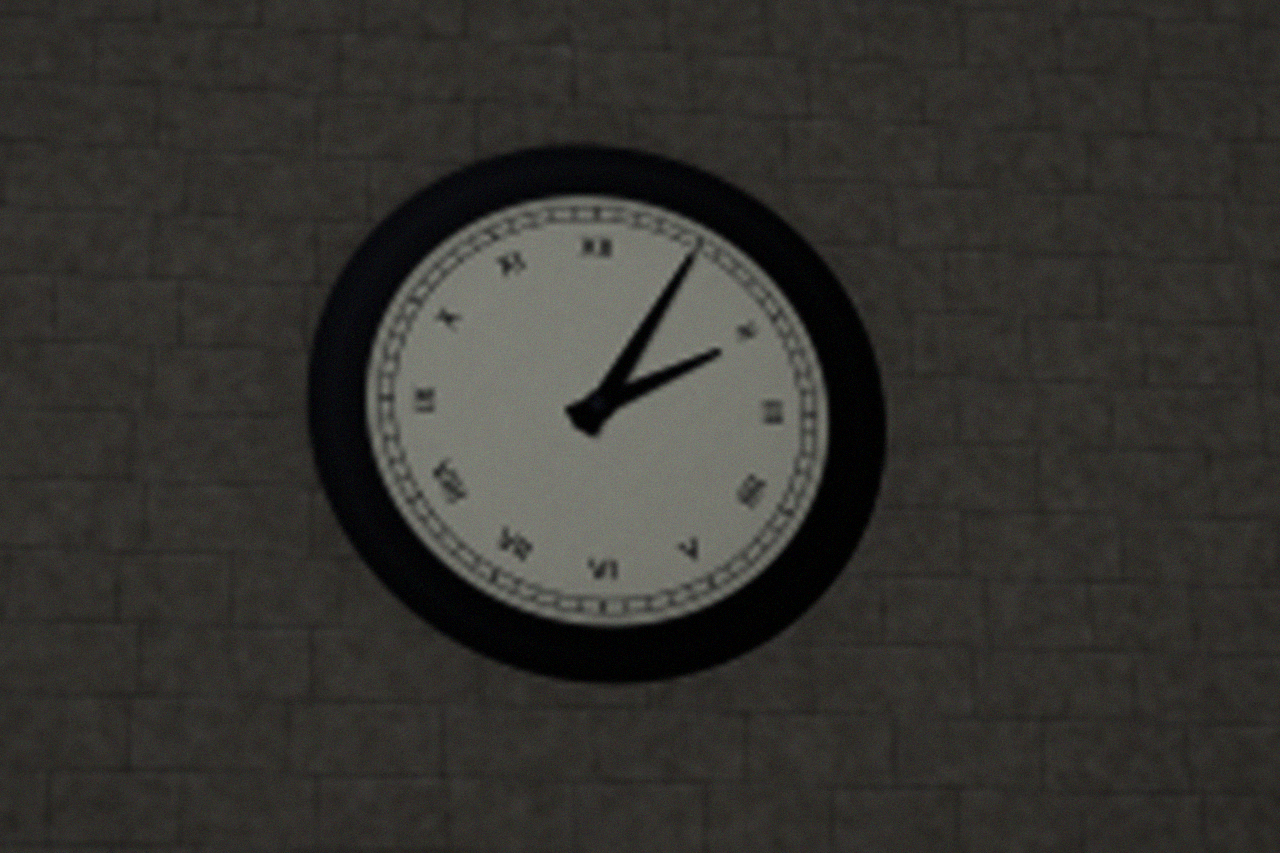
2h05
